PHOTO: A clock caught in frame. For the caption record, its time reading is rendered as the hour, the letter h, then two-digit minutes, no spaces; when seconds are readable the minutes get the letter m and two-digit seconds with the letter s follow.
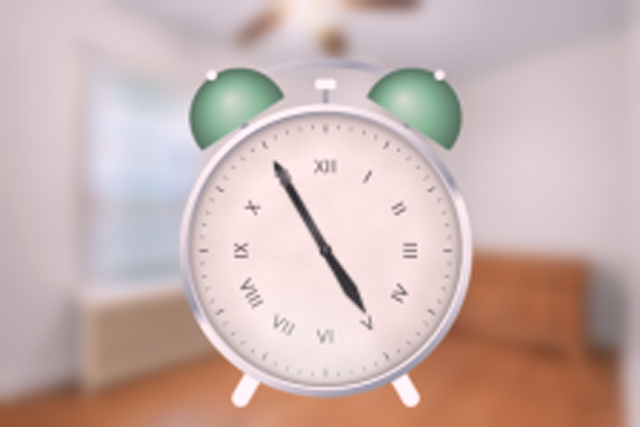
4h55
